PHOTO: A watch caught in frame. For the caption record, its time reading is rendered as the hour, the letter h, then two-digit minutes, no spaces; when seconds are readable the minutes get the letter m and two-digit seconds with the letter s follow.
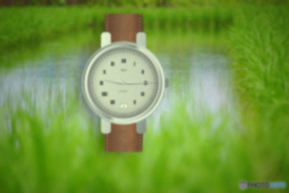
9h15
